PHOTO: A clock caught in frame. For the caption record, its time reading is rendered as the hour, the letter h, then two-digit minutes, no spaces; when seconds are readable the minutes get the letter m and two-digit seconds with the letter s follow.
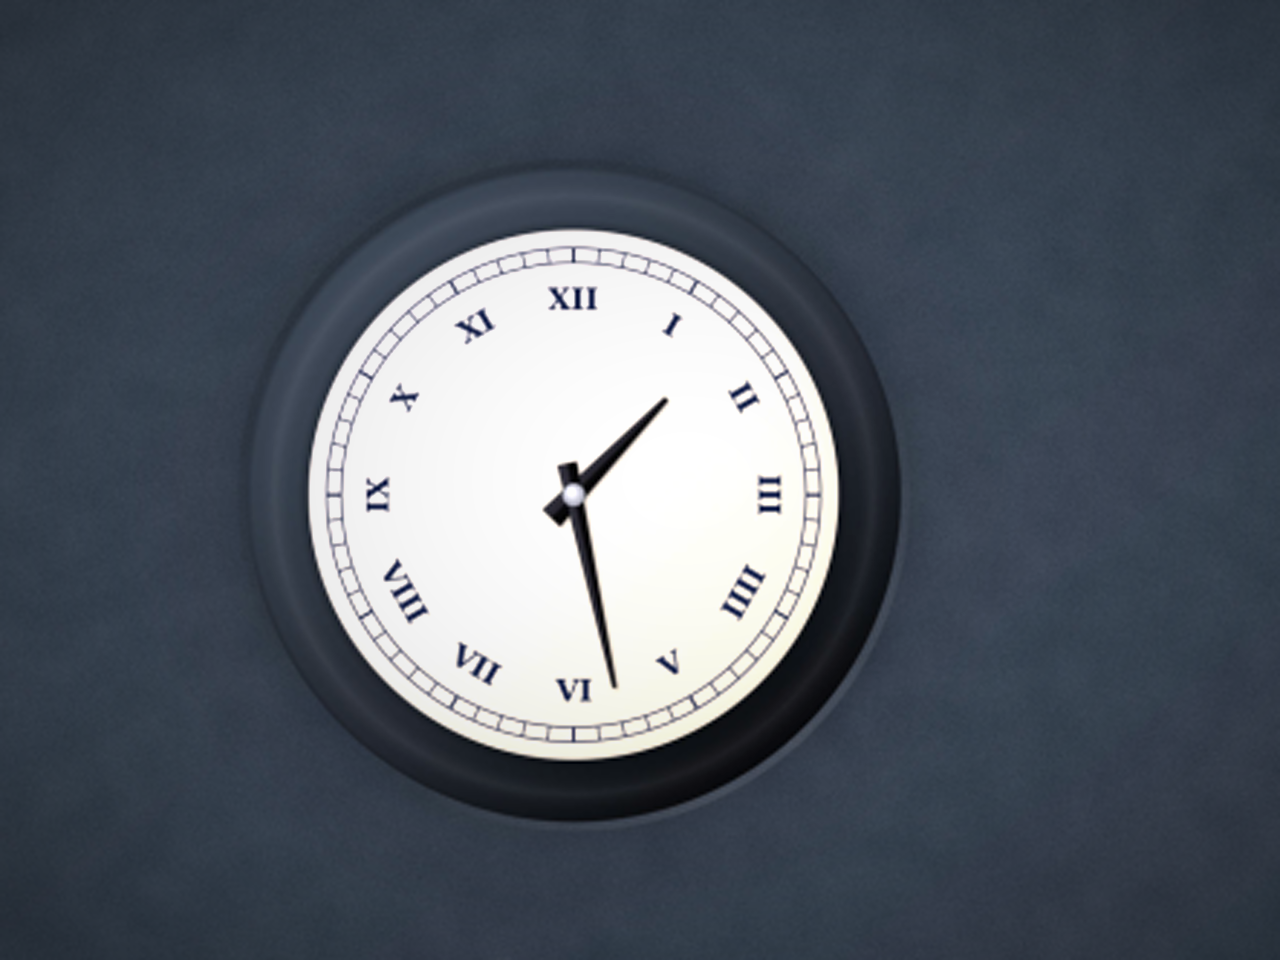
1h28
